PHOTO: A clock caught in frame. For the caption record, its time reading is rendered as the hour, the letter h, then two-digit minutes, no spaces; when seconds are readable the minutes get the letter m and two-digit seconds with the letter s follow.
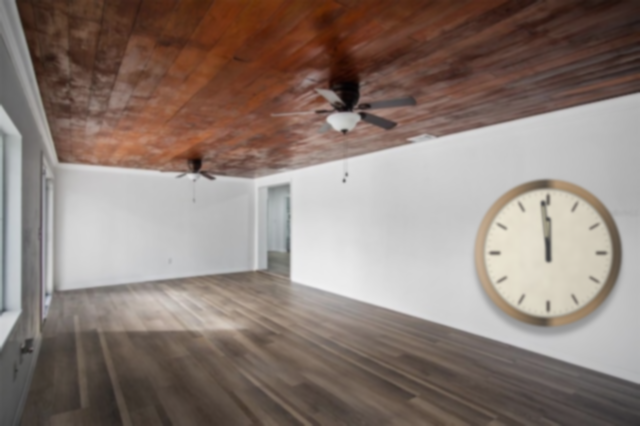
11h59
